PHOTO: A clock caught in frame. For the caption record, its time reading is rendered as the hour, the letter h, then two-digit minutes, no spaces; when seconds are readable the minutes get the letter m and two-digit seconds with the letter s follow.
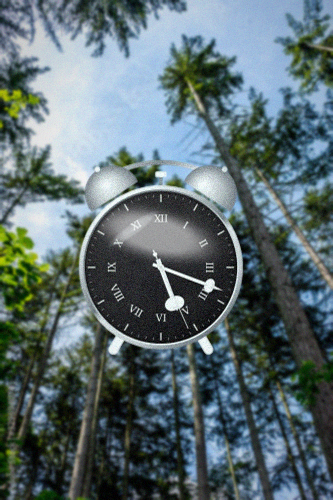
5h18m26s
